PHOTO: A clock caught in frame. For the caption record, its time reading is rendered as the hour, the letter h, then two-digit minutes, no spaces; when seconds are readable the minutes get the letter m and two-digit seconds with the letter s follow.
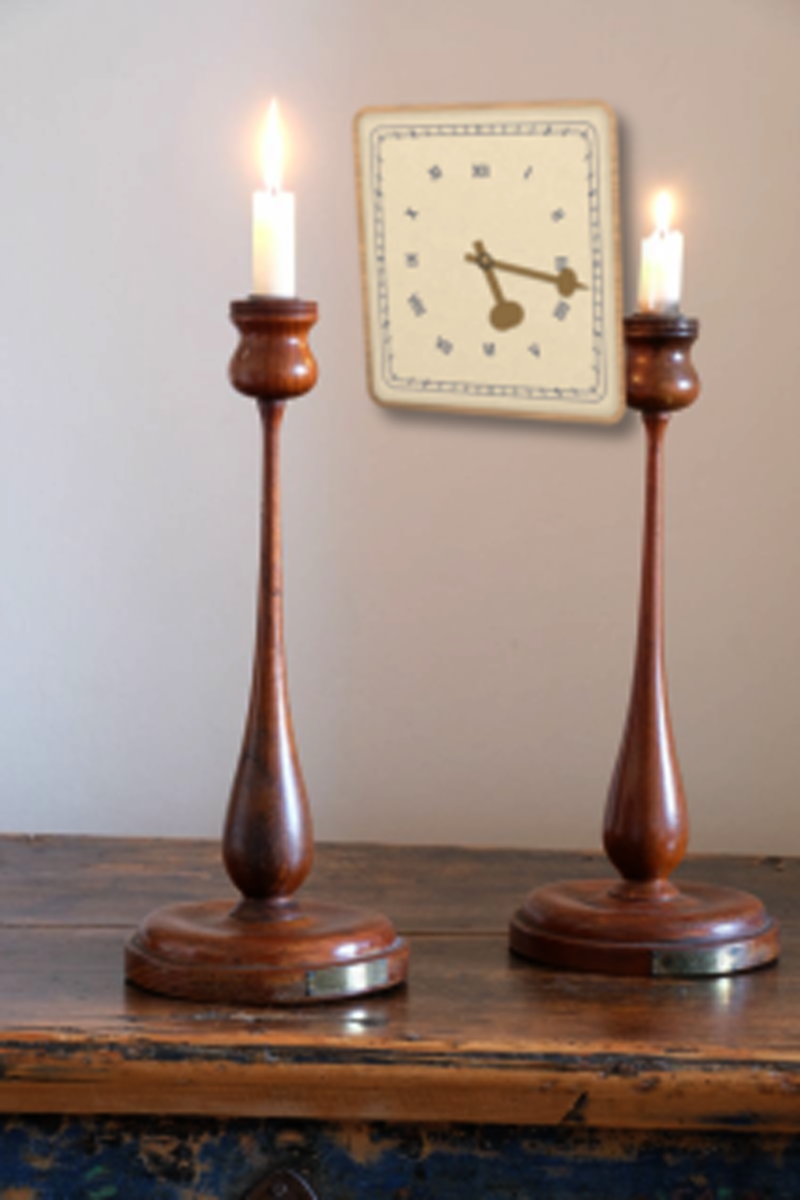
5h17
